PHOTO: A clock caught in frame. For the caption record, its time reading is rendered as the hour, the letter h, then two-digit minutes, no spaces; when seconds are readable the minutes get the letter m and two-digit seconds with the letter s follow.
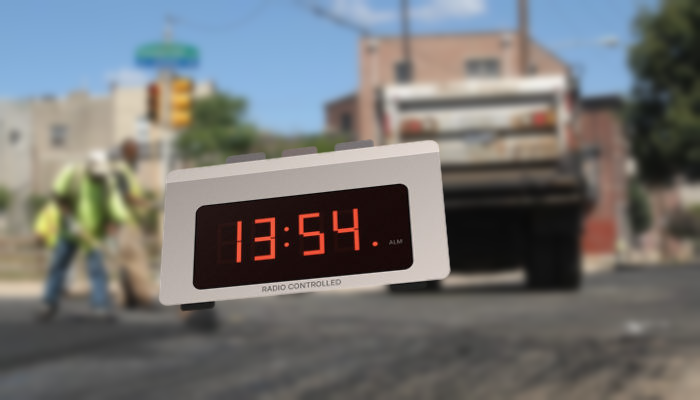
13h54
